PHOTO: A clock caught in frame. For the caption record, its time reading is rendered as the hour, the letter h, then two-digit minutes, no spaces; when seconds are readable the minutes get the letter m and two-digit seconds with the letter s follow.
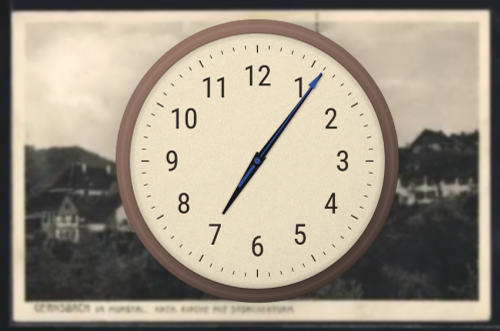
7h06m06s
